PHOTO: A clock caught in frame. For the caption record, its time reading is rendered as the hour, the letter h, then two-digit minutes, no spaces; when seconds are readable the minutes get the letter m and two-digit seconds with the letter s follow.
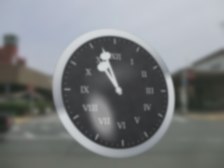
10h57
